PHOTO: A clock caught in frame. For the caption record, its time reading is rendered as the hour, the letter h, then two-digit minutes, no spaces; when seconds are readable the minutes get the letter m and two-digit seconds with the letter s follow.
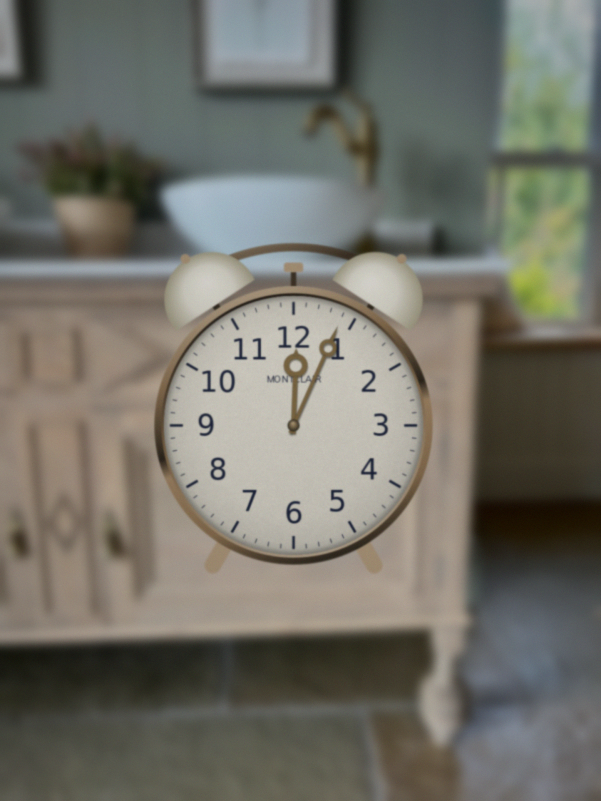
12h04
